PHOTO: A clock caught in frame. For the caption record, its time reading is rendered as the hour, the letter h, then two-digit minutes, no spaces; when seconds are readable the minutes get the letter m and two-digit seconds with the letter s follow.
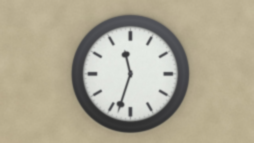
11h33
